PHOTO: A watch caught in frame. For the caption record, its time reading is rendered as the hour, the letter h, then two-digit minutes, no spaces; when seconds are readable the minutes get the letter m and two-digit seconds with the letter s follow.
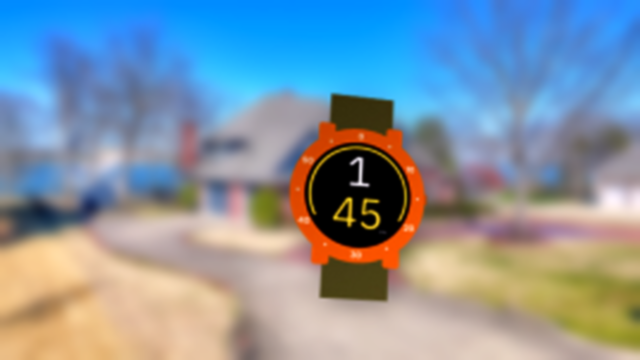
1h45
